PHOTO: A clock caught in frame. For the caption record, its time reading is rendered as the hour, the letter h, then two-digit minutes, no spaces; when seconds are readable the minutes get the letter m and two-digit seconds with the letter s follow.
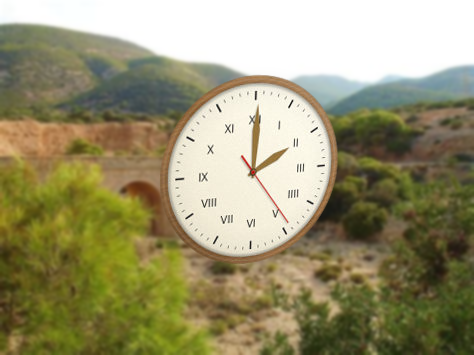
2h00m24s
